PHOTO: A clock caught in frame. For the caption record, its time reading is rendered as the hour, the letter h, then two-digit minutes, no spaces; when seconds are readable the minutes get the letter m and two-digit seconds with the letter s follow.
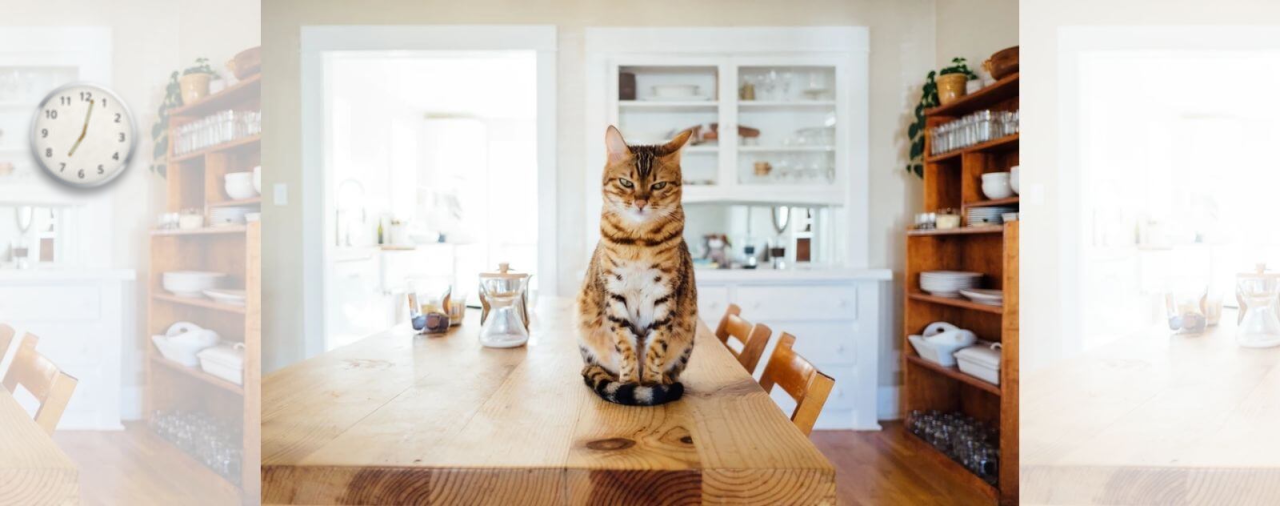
7h02
